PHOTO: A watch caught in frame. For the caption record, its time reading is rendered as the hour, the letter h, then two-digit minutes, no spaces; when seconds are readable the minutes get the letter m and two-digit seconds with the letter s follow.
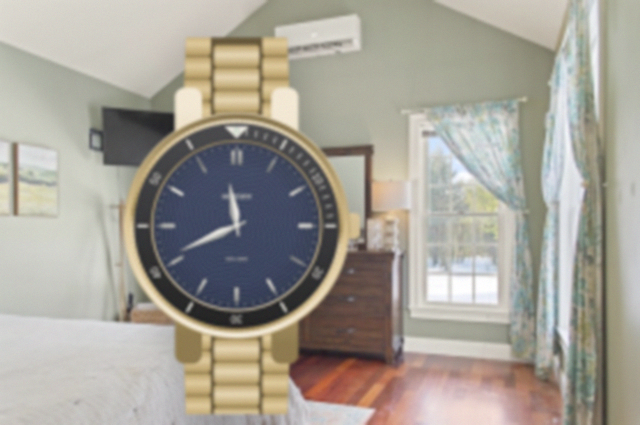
11h41
